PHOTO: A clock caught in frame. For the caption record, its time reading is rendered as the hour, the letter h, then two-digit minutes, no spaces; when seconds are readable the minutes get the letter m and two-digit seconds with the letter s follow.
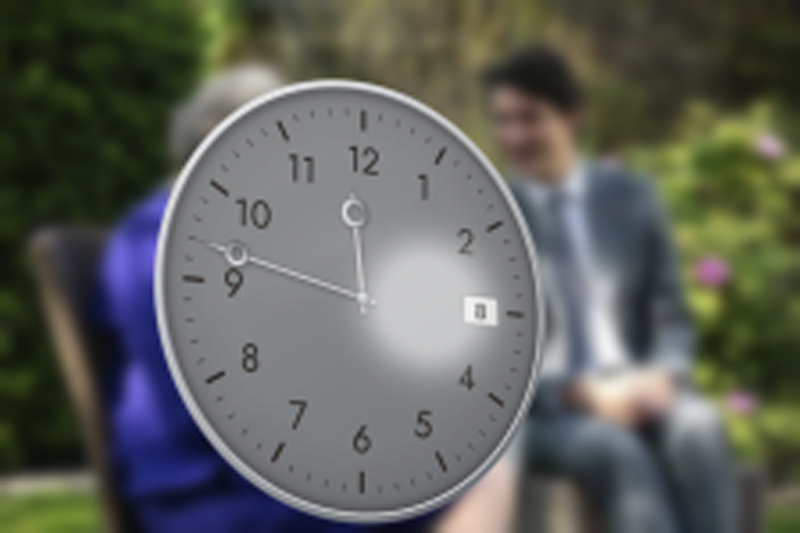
11h47
